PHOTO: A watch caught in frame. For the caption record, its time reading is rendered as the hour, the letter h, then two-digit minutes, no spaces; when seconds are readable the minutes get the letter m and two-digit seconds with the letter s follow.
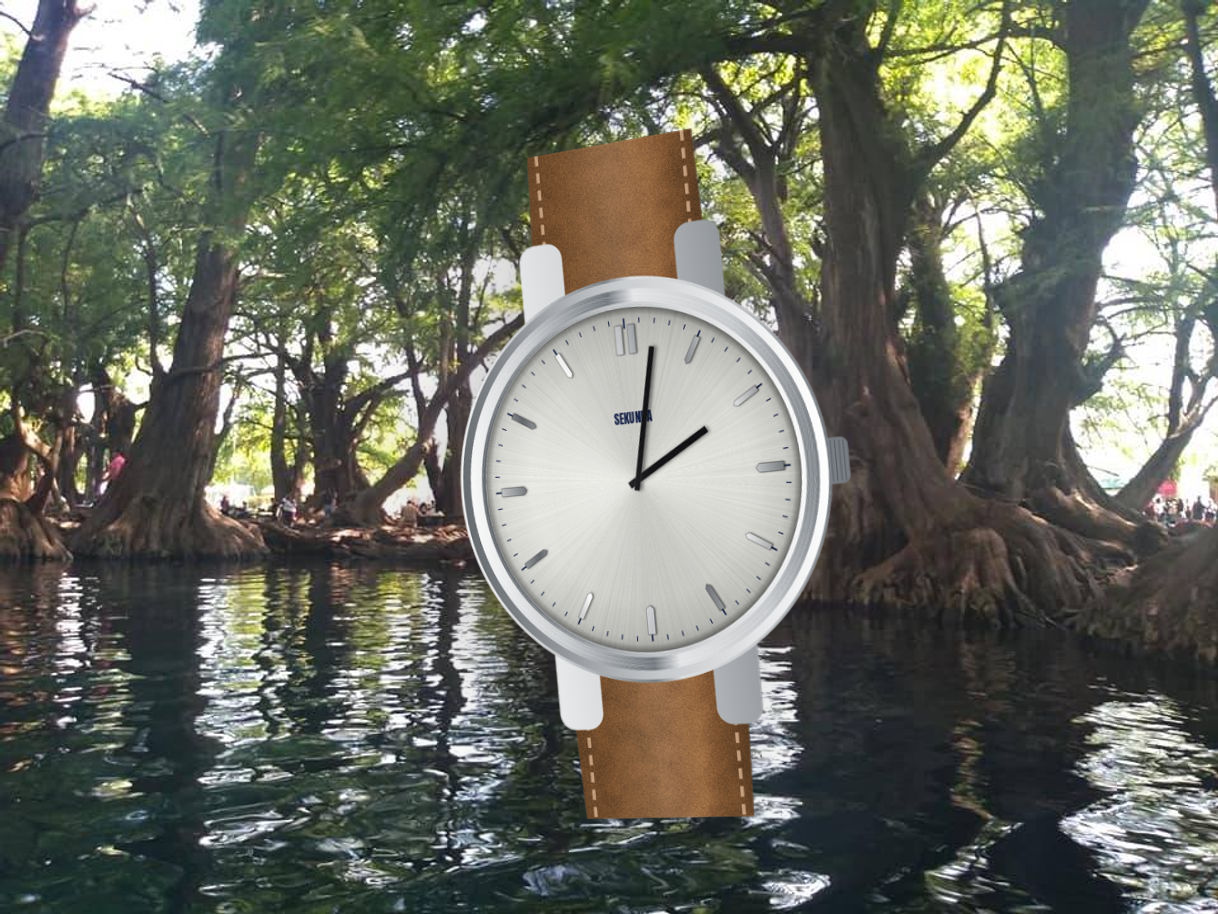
2h02
